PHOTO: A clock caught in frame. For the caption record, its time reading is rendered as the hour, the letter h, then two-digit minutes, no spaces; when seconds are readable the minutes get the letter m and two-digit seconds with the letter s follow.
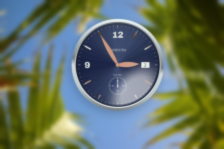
2h55
